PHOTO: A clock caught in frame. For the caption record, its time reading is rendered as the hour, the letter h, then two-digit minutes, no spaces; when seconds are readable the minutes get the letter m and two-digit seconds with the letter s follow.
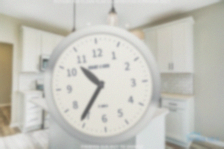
10h36
